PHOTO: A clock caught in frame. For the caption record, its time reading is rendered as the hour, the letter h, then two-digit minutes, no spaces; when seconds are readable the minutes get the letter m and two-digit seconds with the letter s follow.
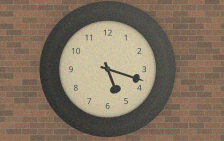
5h18
